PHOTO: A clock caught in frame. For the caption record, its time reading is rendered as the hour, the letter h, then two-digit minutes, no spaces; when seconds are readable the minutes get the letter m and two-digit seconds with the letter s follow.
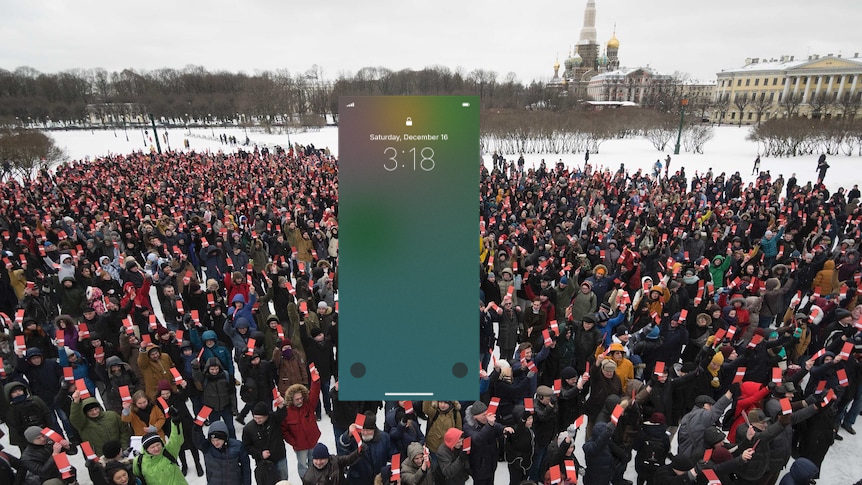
3h18
